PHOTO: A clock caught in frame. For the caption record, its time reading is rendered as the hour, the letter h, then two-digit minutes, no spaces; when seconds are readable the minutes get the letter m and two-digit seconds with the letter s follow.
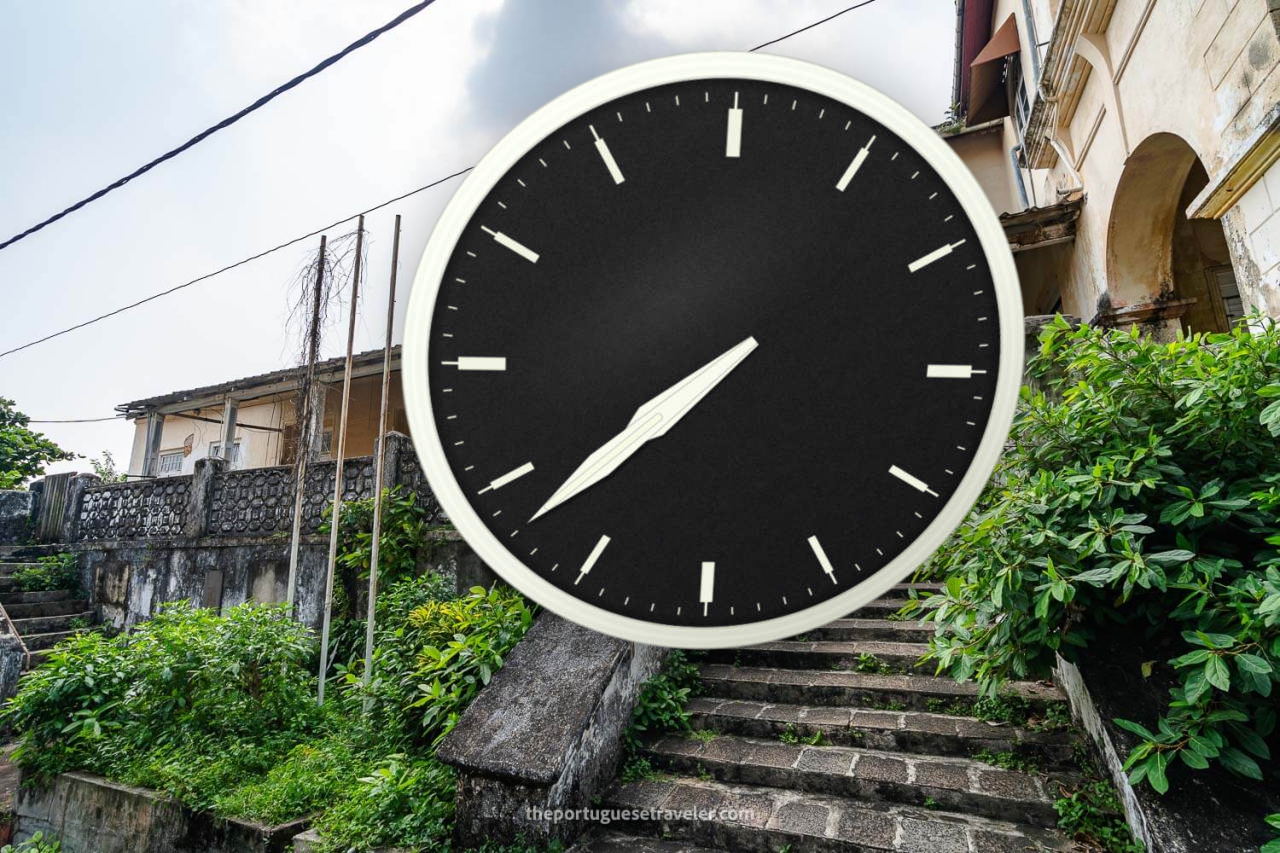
7h38
